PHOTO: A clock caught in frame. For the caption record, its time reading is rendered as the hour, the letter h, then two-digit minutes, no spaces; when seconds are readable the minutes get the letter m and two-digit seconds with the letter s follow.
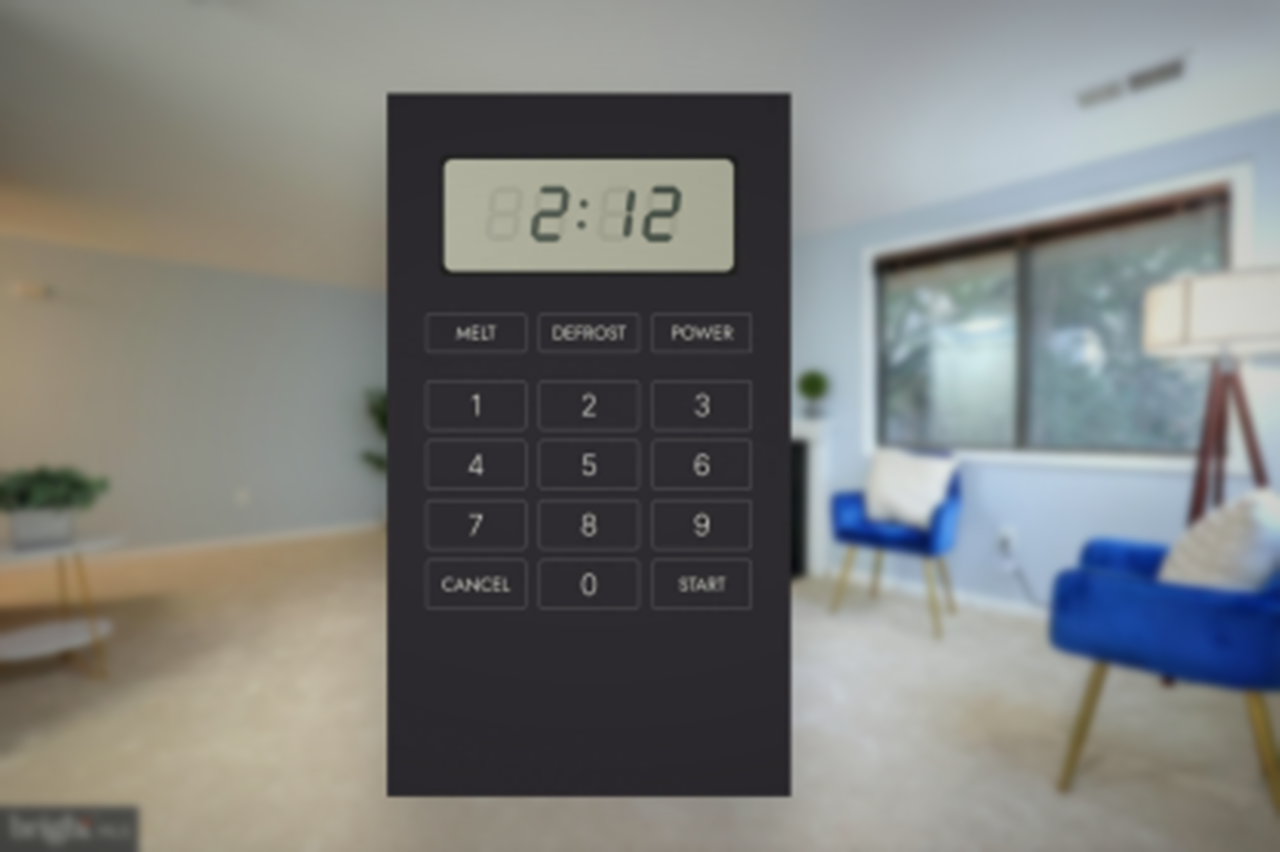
2h12
